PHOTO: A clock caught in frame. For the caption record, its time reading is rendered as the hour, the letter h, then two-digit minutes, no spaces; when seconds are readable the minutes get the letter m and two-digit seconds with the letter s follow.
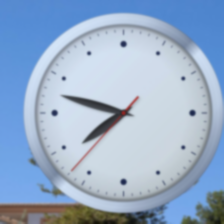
7h47m37s
